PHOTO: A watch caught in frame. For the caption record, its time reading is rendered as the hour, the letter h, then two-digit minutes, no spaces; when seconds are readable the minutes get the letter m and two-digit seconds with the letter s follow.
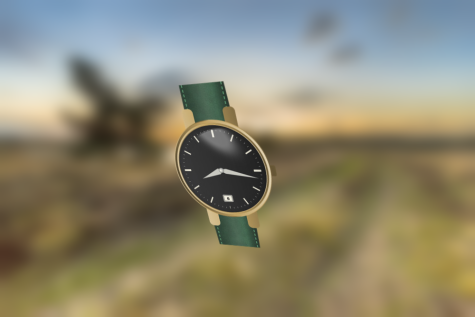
8h17
